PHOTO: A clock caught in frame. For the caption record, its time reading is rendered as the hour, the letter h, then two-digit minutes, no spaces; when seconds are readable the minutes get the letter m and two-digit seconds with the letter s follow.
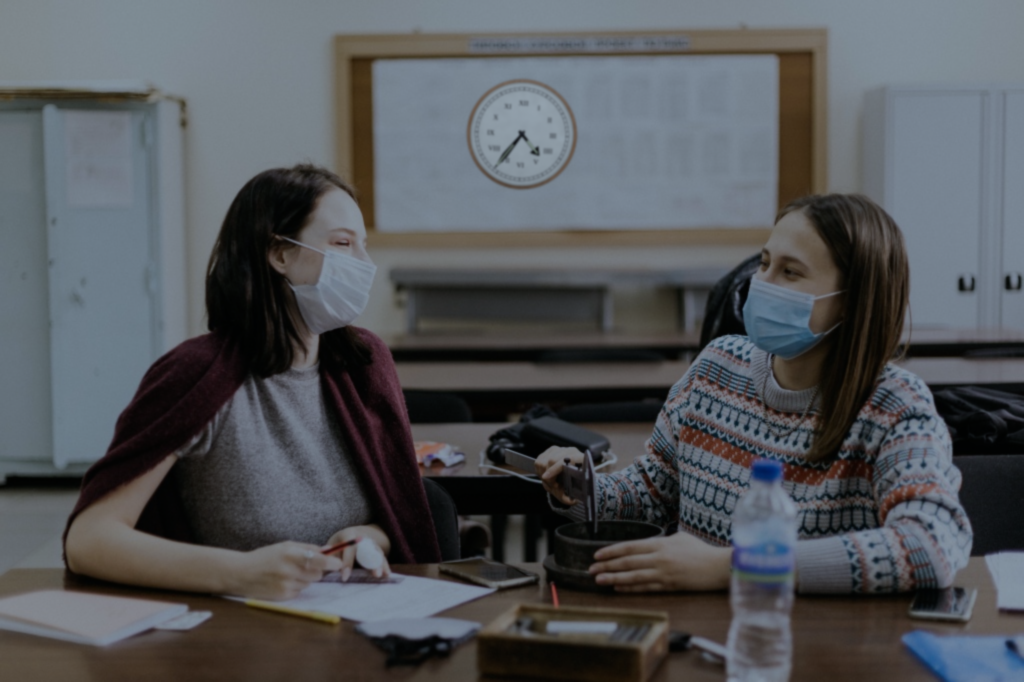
4h36
